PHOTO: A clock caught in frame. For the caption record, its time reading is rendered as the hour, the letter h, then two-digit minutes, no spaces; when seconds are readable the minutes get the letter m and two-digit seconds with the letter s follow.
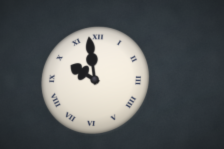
9h58
